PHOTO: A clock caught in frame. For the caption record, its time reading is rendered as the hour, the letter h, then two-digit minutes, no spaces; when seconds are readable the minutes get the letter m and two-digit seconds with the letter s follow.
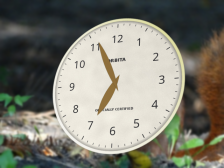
6h56
